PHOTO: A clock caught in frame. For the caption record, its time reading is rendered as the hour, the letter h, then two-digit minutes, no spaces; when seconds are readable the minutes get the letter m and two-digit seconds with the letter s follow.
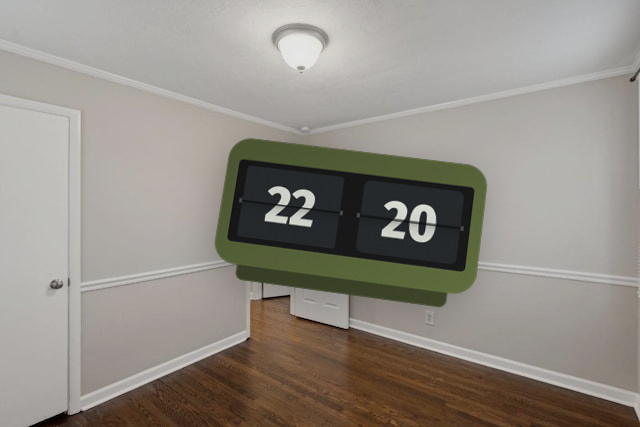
22h20
